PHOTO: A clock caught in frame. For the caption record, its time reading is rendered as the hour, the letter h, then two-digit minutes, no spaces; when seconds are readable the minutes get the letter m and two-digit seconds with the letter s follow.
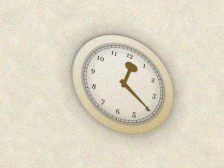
12h20
